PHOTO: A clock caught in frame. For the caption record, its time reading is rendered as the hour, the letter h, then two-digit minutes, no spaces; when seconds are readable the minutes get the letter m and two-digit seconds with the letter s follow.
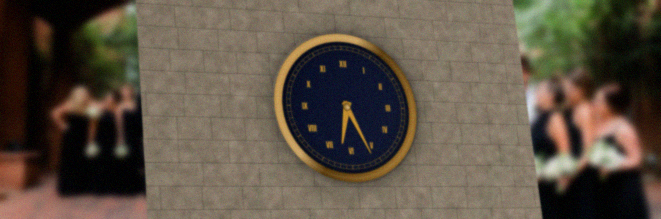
6h26
